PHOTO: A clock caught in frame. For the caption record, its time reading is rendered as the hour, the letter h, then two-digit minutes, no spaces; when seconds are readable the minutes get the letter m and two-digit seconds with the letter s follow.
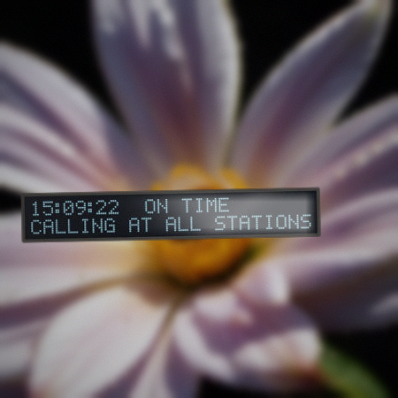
15h09m22s
